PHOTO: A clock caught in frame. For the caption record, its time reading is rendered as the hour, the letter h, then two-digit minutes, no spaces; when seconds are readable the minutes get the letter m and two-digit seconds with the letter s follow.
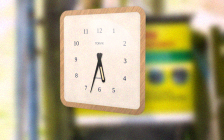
5h33
